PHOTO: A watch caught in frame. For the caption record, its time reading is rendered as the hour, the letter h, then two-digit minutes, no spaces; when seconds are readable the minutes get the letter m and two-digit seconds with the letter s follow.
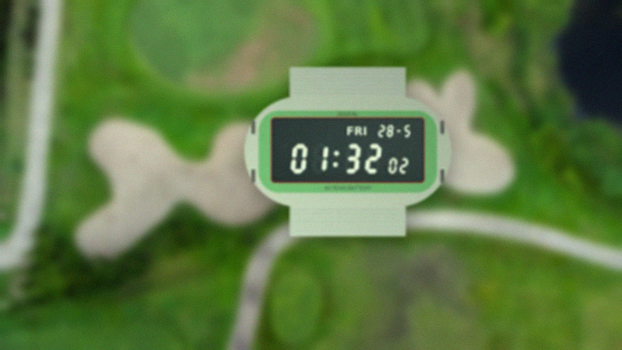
1h32m02s
